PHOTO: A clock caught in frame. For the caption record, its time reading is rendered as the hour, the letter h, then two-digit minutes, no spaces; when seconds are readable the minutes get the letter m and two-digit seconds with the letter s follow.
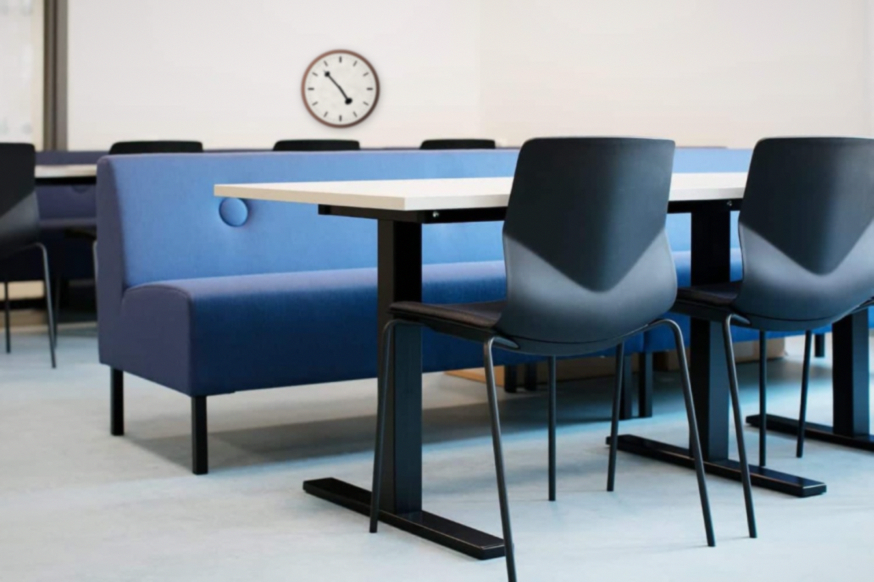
4h53
